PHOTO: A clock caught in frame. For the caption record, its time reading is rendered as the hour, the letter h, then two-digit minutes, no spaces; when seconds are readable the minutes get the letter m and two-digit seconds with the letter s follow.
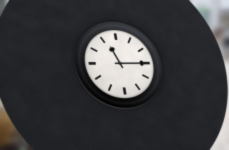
11h15
